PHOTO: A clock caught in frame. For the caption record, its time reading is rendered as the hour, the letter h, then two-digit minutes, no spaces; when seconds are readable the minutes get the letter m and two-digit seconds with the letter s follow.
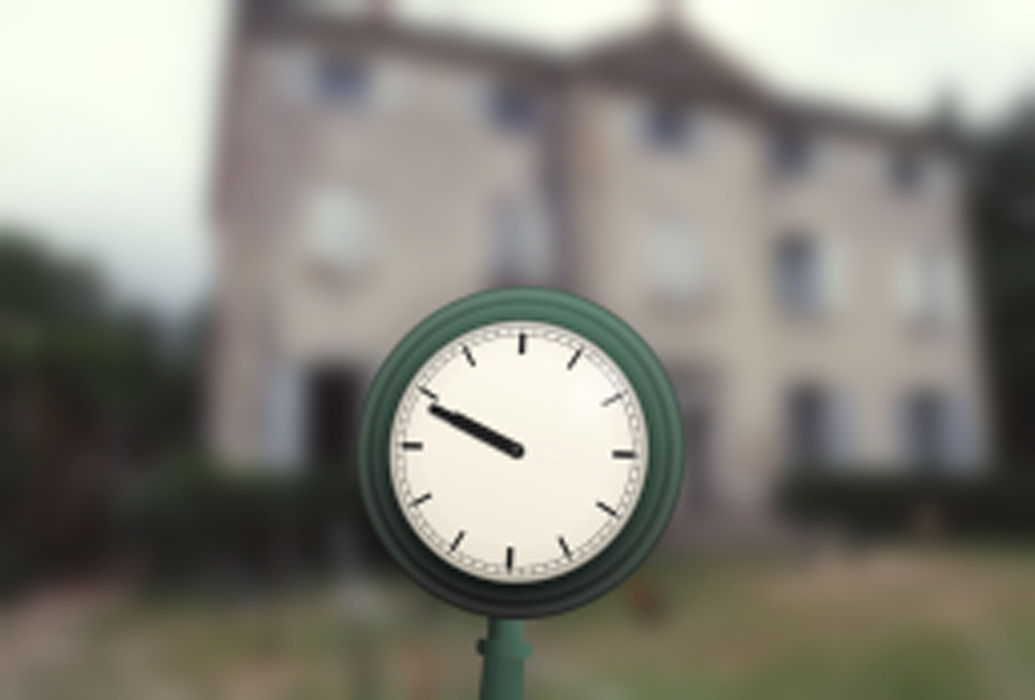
9h49
